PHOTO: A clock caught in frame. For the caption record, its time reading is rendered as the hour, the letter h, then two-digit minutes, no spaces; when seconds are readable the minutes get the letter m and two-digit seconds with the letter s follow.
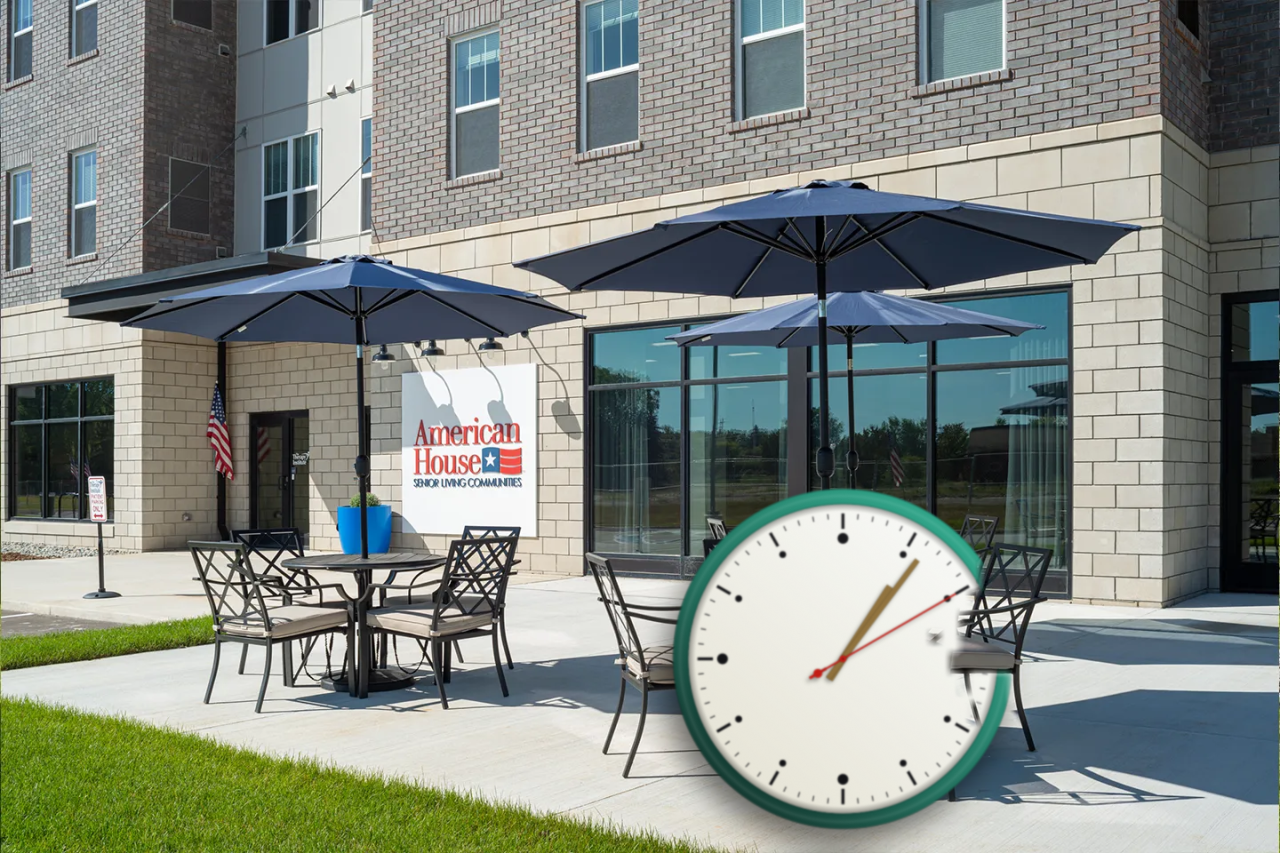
1h06m10s
